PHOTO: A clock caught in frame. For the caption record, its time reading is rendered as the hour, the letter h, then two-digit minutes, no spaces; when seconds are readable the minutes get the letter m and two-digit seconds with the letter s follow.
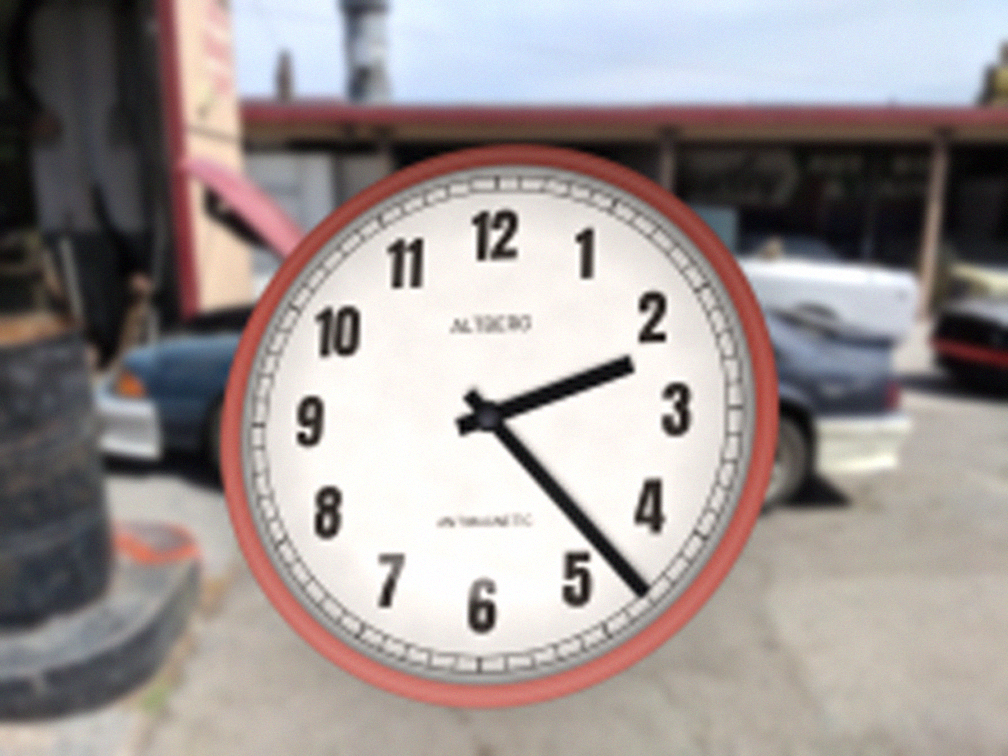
2h23
